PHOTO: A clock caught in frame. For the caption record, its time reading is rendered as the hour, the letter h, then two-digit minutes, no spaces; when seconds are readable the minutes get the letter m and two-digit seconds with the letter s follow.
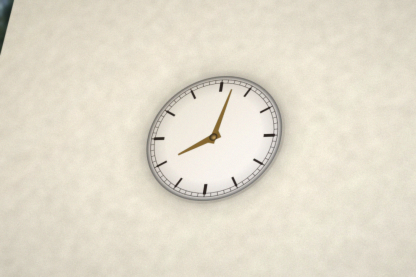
8h02
